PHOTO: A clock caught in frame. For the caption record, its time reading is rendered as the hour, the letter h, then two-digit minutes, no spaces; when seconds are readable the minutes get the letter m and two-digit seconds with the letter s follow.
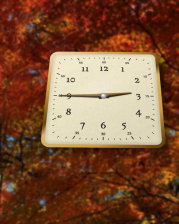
2h45
